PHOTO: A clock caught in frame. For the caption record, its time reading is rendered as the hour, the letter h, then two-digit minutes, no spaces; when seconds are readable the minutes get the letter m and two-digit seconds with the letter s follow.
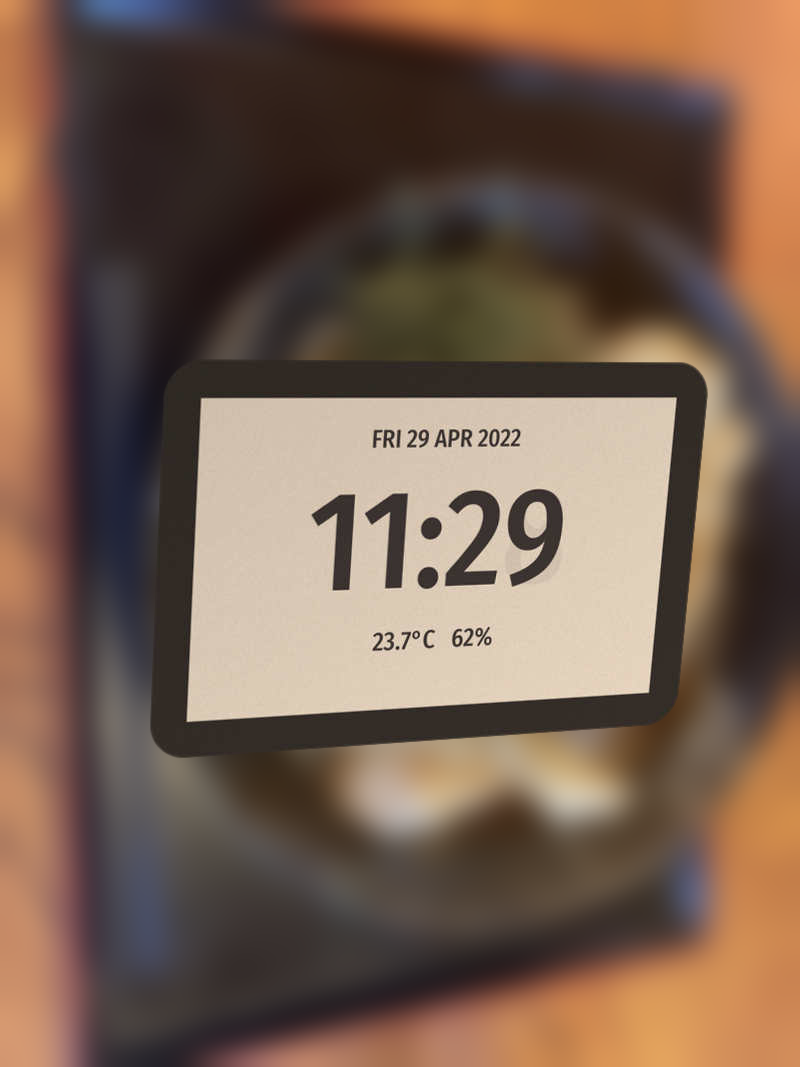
11h29
